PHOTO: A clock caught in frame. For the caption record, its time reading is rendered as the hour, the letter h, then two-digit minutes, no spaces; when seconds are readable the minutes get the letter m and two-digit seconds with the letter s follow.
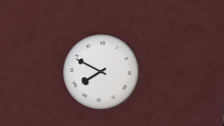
7h49
